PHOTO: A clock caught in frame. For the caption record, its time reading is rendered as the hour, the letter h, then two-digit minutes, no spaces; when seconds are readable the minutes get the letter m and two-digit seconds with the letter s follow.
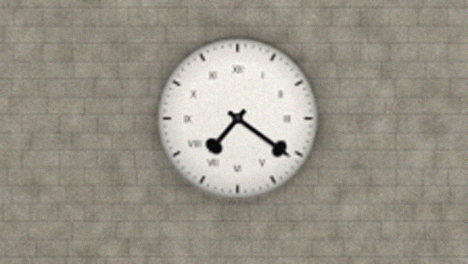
7h21
